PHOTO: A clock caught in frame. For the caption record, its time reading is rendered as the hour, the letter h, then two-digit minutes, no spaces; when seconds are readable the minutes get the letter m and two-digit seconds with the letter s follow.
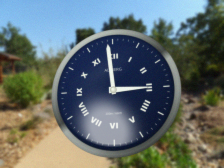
2h59
